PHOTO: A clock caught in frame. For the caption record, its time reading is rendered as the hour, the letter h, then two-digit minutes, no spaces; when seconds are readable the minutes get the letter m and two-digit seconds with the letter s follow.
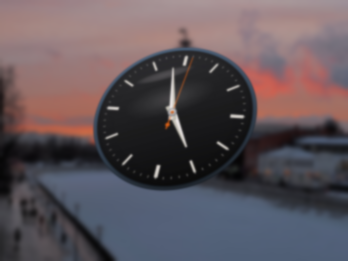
4h58m01s
